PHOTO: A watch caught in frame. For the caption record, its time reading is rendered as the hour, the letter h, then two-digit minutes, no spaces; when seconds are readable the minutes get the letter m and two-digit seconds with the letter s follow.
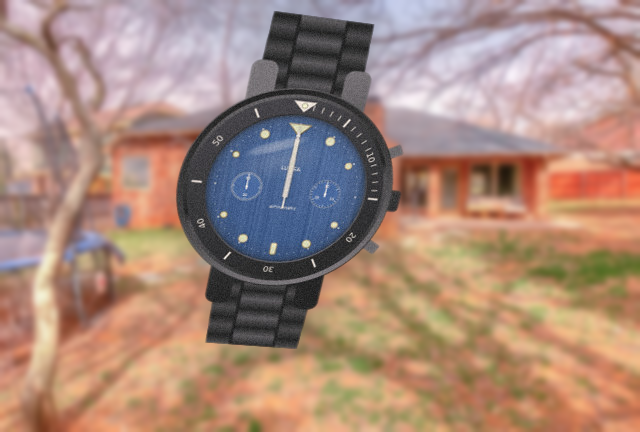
12h00
